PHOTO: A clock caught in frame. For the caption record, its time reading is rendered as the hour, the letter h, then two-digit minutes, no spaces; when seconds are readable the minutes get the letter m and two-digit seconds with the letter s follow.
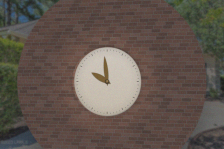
9h59
